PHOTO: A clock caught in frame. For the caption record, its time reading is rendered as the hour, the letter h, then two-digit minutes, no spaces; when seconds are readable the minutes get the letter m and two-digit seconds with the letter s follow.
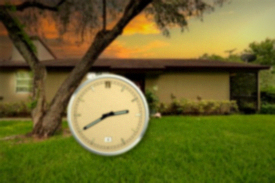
2h40
